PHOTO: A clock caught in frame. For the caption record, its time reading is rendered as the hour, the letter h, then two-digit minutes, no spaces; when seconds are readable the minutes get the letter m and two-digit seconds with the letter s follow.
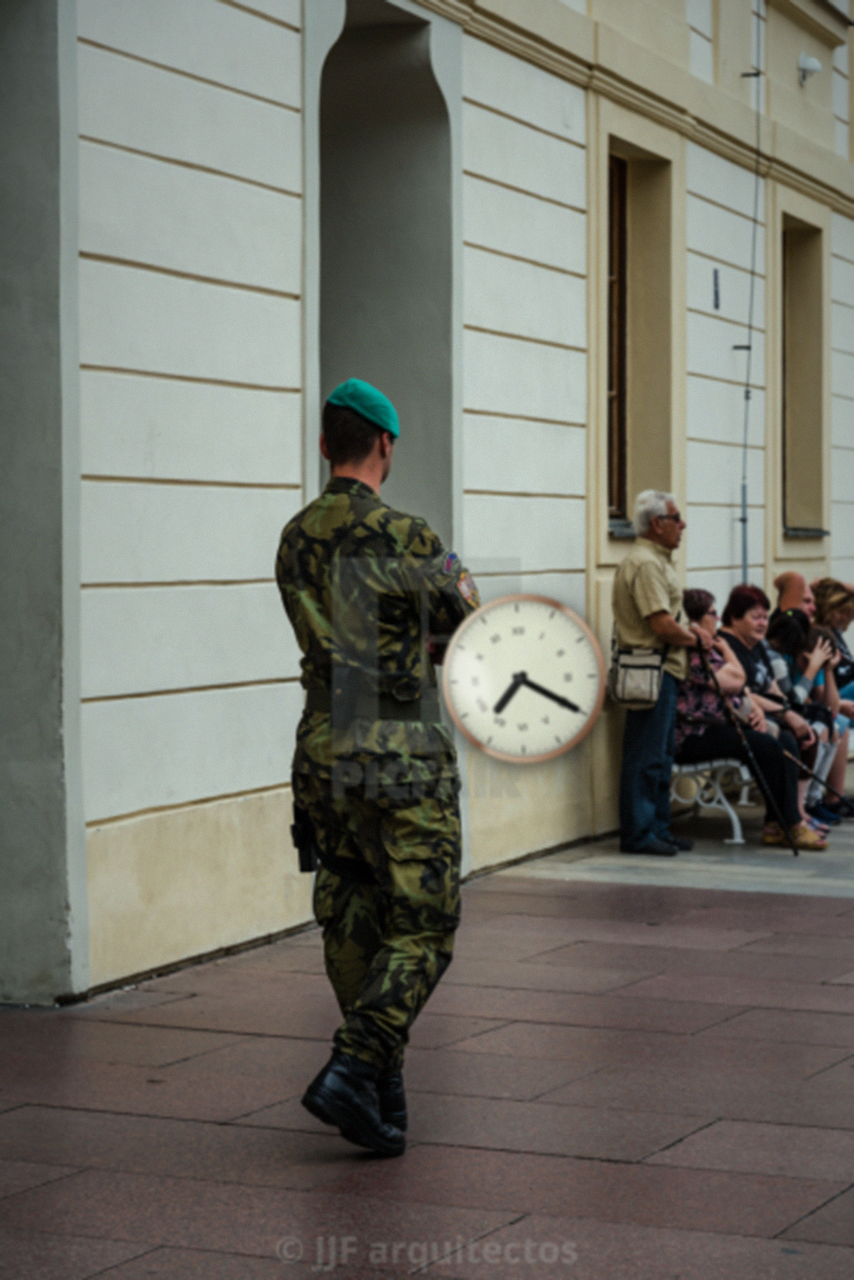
7h20
